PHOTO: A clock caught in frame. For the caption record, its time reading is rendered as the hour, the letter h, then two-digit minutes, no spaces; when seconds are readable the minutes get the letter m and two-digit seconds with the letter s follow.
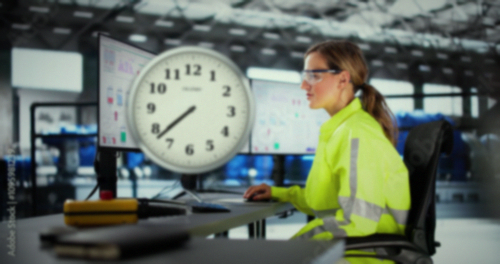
7h38
